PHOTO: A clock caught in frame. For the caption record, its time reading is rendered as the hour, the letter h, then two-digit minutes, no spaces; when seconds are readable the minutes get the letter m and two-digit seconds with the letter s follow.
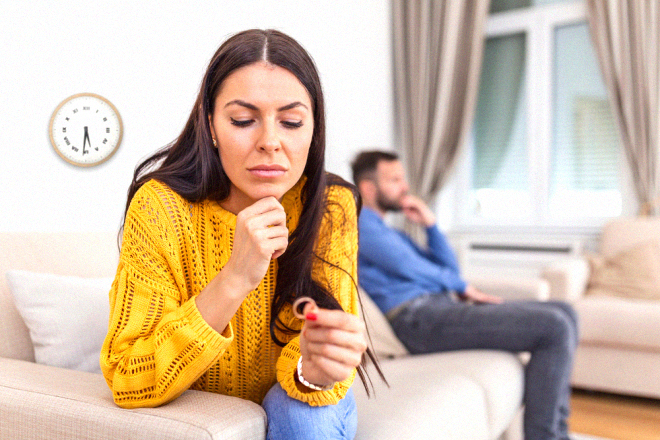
5h31
